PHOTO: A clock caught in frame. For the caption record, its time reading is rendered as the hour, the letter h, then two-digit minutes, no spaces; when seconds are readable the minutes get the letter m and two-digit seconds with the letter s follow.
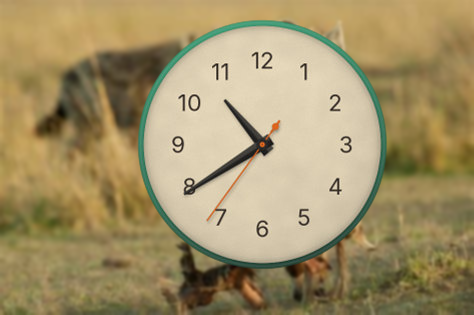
10h39m36s
